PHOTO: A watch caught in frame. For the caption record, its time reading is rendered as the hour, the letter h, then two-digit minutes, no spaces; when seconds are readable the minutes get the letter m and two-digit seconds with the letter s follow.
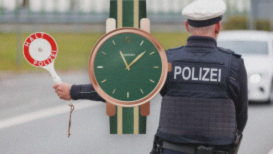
11h08
